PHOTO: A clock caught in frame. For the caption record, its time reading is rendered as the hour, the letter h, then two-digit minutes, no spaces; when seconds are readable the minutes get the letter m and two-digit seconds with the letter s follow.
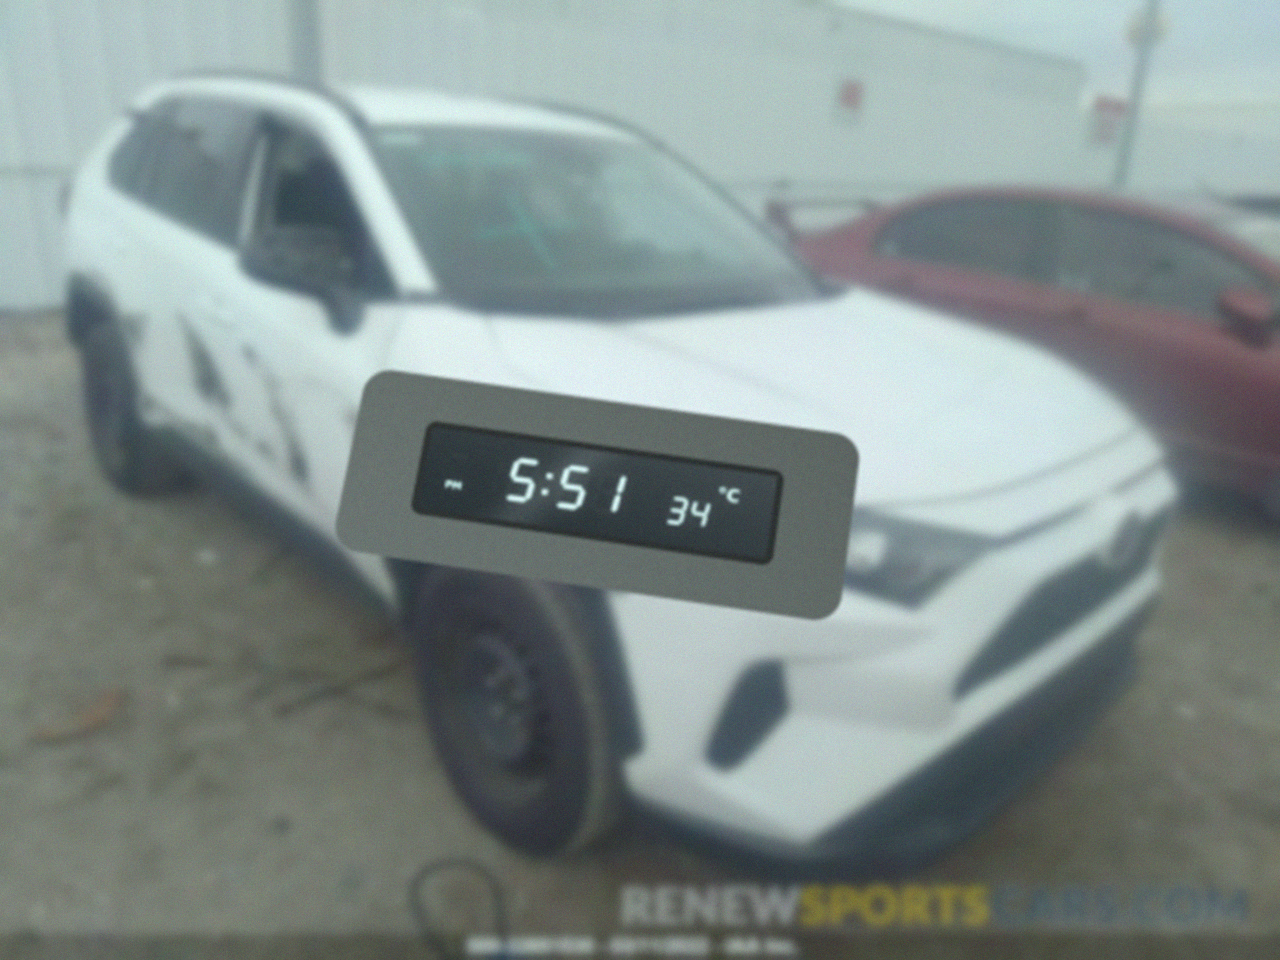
5h51
